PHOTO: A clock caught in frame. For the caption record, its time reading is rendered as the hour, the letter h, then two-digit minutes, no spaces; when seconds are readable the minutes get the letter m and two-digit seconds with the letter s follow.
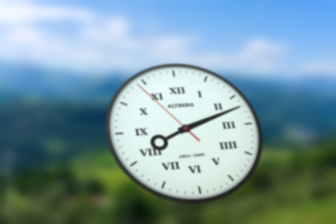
8h11m54s
